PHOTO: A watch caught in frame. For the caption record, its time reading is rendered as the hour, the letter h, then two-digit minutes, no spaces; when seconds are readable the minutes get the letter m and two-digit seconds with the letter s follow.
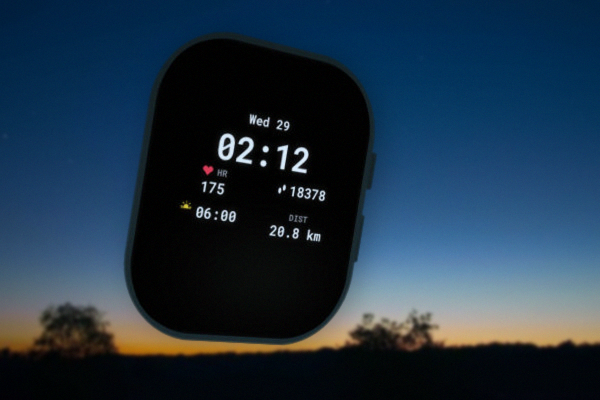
2h12
